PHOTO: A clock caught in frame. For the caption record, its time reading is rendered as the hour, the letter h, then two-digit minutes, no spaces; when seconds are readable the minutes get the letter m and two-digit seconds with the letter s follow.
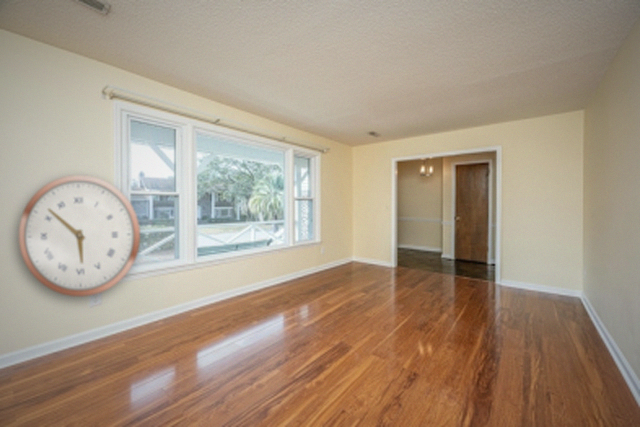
5h52
